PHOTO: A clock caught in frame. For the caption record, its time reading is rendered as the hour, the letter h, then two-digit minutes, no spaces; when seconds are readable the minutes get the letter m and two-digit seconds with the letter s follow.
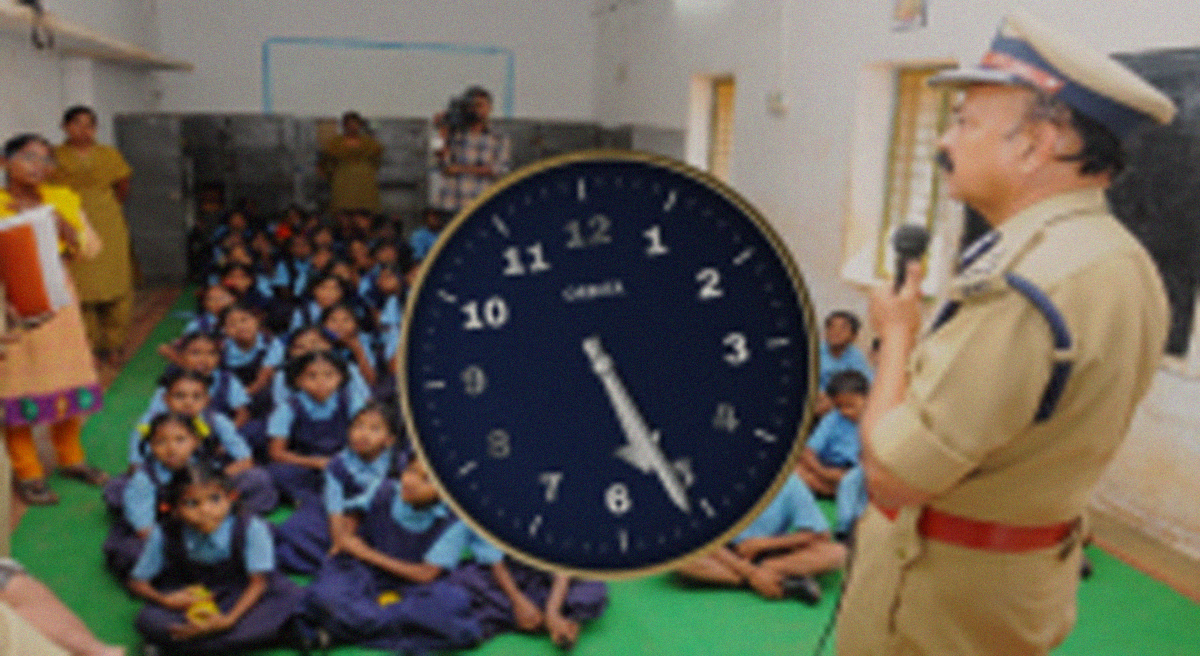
5h26
